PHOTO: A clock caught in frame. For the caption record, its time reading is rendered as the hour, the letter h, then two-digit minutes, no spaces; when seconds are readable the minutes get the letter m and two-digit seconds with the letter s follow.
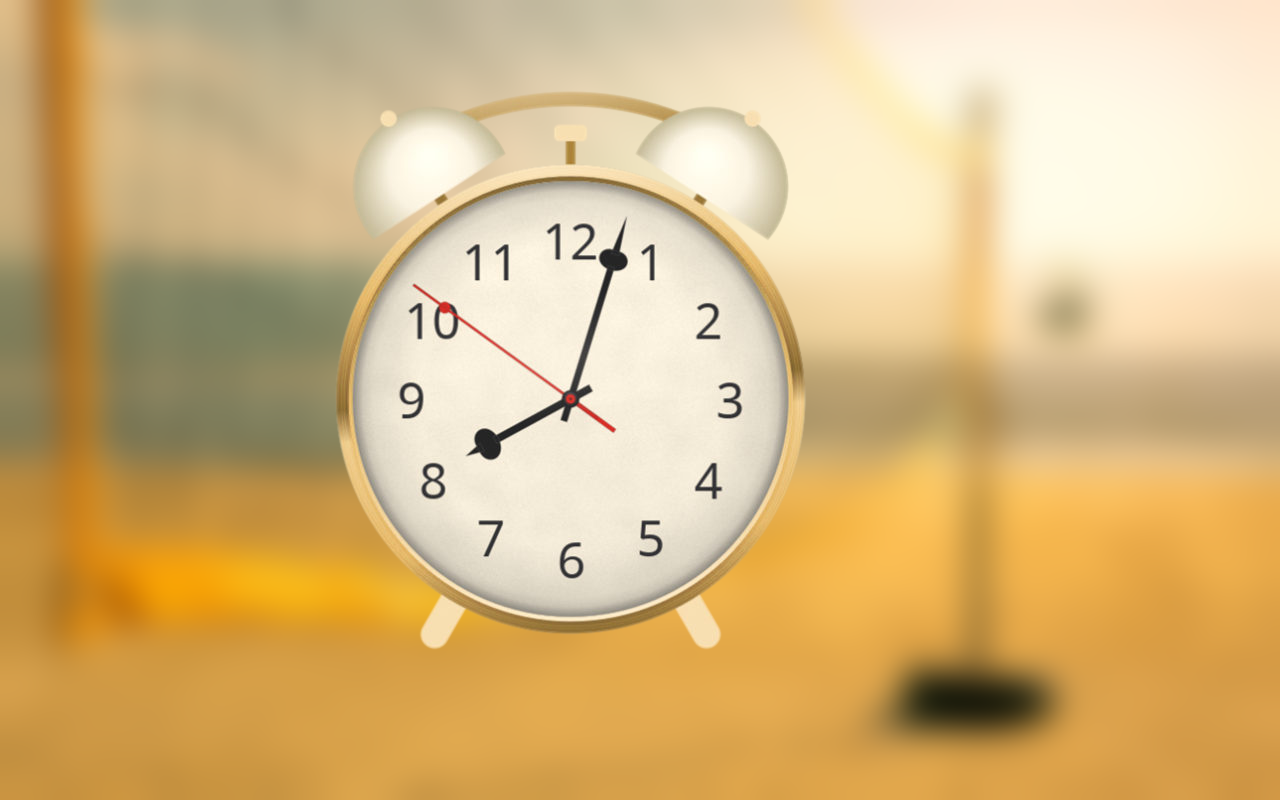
8h02m51s
